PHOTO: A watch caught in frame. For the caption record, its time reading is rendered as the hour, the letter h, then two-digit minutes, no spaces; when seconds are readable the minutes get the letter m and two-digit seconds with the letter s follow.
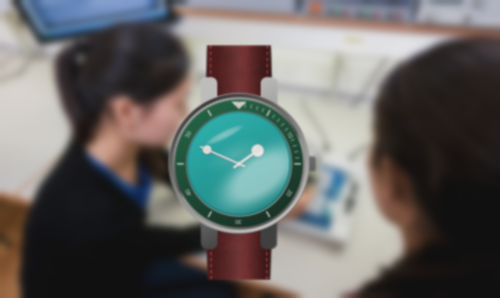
1h49
